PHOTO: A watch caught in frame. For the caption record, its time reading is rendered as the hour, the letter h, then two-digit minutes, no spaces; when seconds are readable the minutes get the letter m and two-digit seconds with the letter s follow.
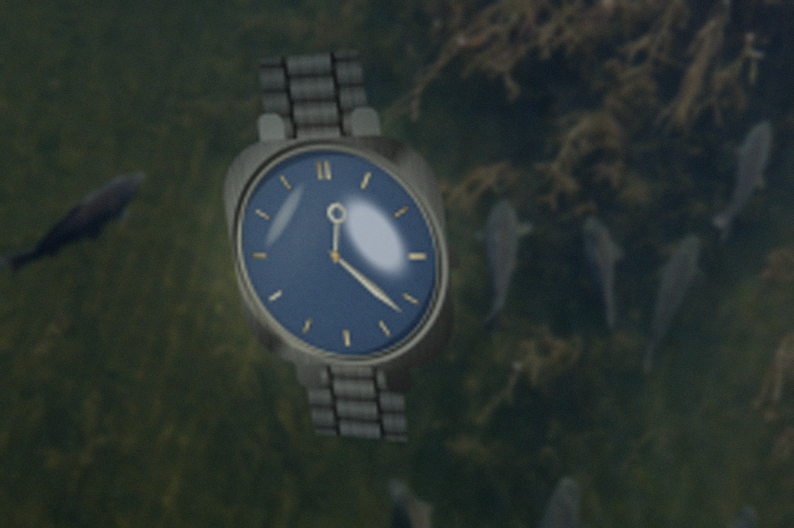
12h22
